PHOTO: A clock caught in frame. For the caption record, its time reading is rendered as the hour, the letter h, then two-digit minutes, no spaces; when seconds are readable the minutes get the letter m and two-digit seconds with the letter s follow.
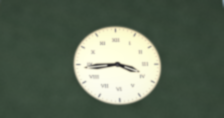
3h44
